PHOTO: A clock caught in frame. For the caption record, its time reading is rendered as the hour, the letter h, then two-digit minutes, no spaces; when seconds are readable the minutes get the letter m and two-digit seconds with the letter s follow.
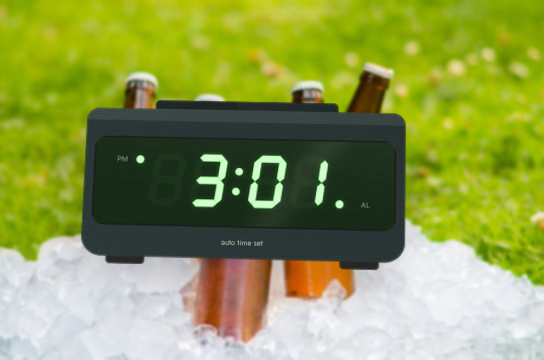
3h01
